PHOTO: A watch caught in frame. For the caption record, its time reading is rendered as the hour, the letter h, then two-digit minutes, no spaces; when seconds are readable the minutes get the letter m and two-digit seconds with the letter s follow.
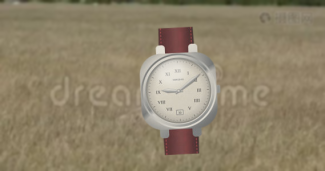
9h09
